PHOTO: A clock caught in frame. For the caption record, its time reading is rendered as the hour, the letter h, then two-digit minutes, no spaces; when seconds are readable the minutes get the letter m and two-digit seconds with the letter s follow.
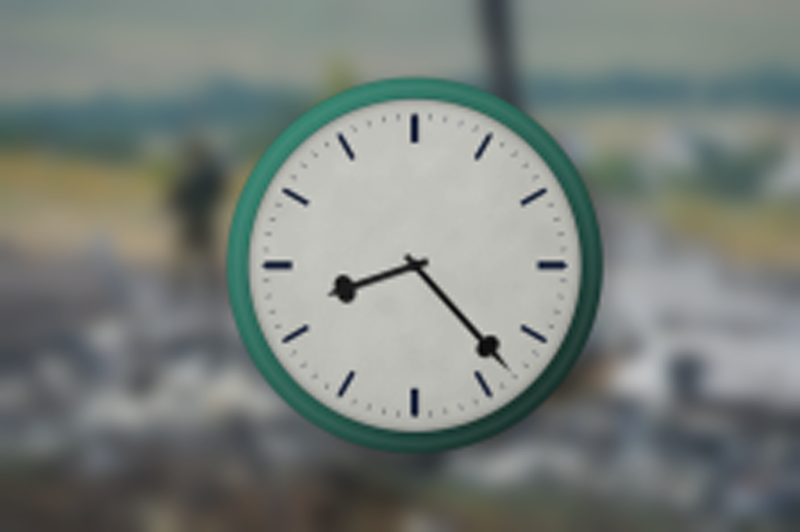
8h23
